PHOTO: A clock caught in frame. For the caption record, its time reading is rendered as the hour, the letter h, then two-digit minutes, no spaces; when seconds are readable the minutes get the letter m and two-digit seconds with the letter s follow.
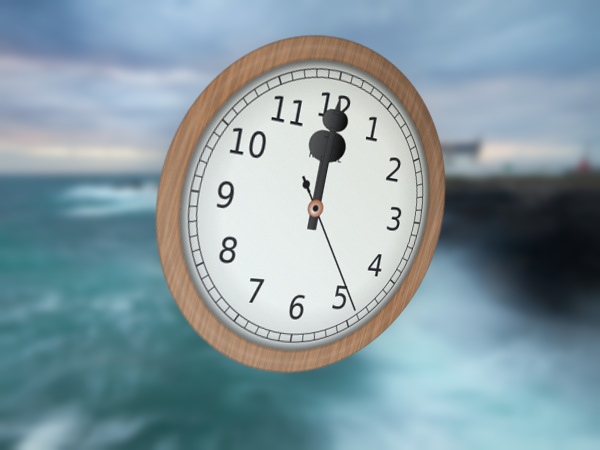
12h00m24s
